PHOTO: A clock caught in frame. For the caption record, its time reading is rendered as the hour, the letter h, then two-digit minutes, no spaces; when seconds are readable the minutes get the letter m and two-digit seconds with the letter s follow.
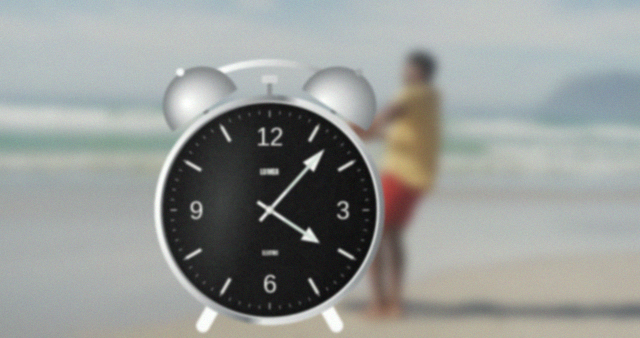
4h07
